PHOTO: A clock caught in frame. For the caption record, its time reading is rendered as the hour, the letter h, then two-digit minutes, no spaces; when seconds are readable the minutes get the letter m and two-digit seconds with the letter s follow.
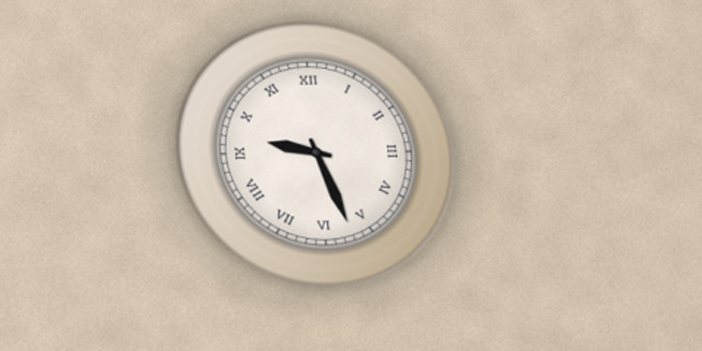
9h27
